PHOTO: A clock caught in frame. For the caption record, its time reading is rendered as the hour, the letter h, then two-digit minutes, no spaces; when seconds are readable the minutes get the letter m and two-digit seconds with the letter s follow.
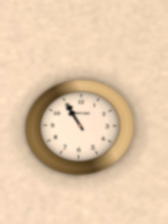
10h55
